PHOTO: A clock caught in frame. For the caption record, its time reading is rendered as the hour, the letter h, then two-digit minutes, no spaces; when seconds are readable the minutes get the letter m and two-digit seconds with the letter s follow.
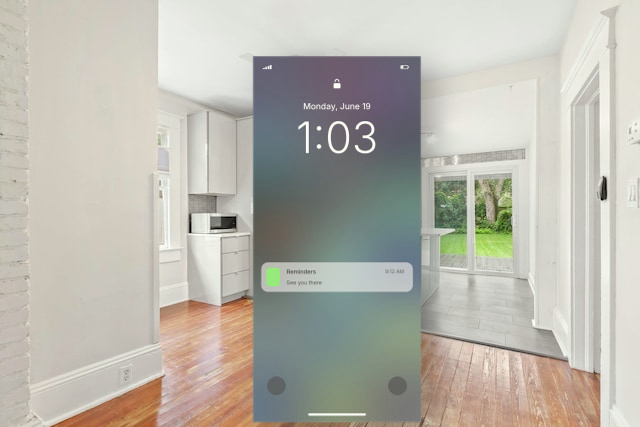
1h03
